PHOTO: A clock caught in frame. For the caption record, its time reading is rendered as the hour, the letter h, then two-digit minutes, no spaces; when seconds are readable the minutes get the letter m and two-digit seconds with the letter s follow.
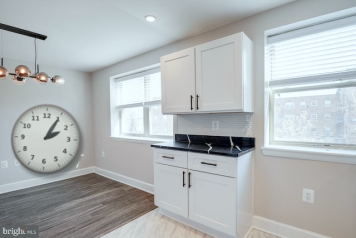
2h05
